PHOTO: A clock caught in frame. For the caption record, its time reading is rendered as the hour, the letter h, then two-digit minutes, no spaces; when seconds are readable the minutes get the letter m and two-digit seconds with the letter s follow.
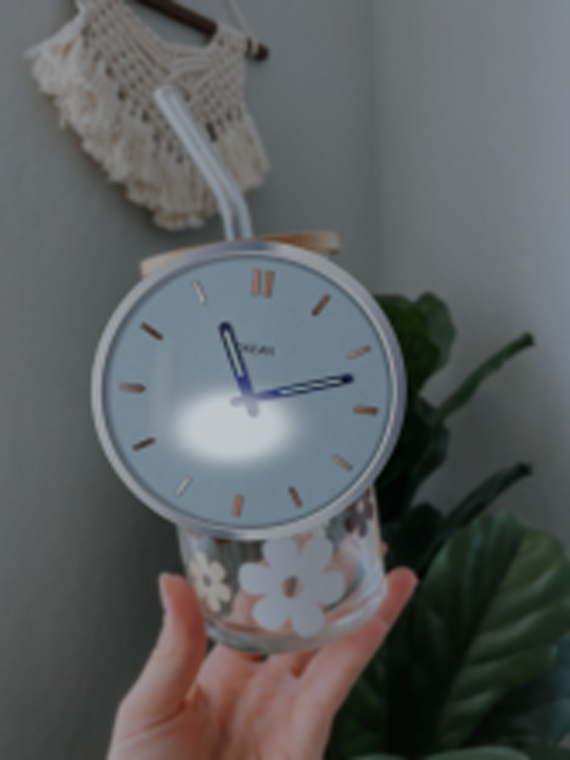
11h12
